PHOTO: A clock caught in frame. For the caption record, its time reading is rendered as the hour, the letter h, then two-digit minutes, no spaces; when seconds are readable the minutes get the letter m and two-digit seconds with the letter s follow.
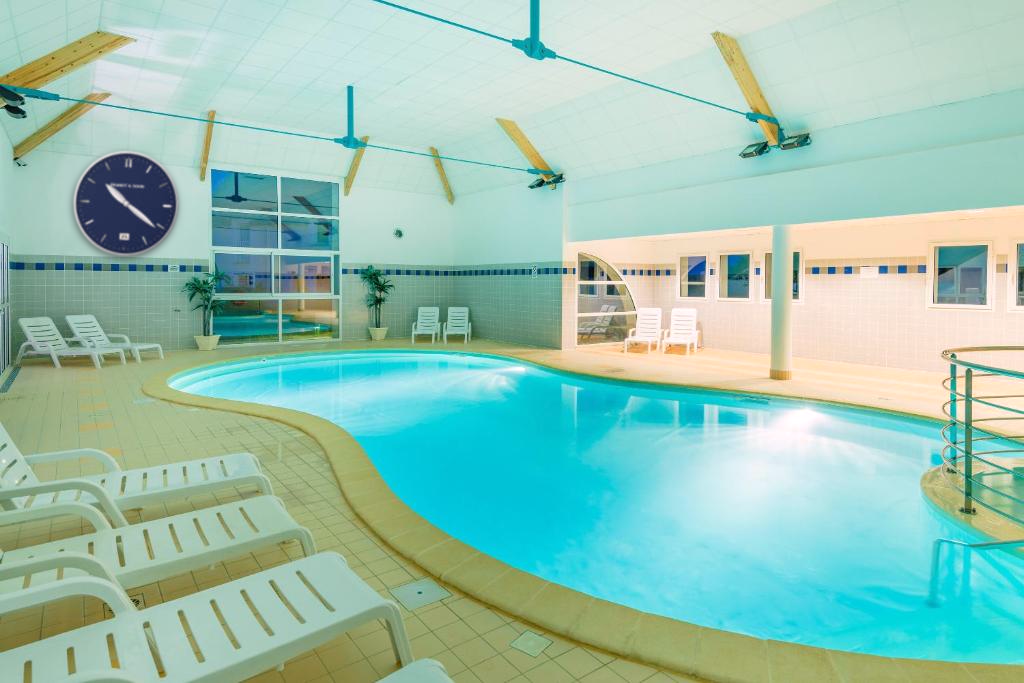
10h21
